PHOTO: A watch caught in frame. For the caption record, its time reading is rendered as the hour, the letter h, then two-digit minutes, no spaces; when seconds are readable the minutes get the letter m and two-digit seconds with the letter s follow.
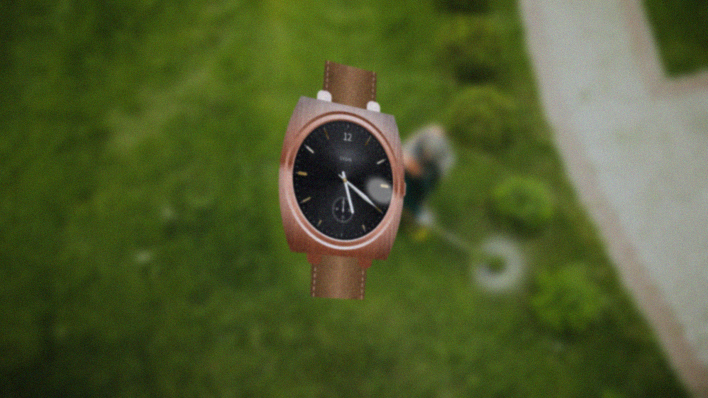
5h20
